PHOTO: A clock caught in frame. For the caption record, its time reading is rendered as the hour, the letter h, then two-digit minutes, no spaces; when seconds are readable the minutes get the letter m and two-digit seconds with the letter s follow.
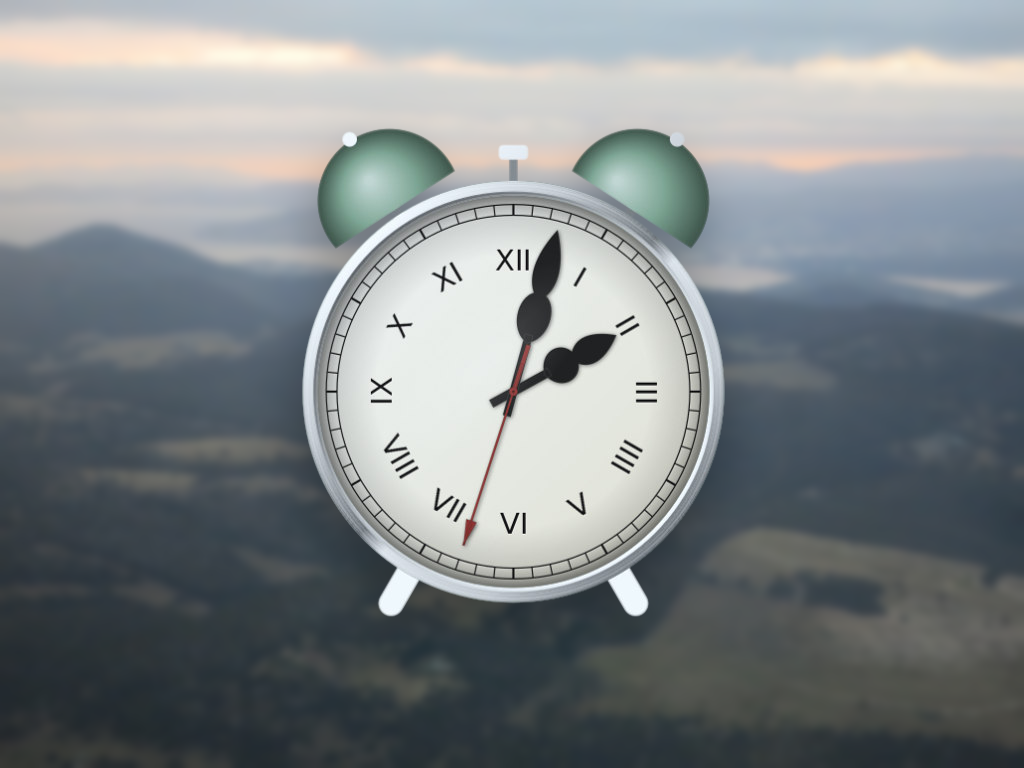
2h02m33s
